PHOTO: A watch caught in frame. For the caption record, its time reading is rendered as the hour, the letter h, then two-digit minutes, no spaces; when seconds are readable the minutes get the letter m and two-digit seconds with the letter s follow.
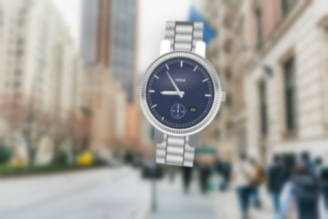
8h54
